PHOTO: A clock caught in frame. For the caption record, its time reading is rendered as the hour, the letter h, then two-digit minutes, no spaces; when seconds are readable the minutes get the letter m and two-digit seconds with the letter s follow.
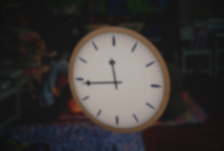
11h44
